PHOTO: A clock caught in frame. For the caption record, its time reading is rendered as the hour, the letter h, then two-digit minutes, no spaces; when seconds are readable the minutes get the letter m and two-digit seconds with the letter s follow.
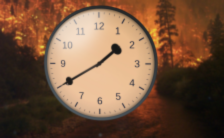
1h40
